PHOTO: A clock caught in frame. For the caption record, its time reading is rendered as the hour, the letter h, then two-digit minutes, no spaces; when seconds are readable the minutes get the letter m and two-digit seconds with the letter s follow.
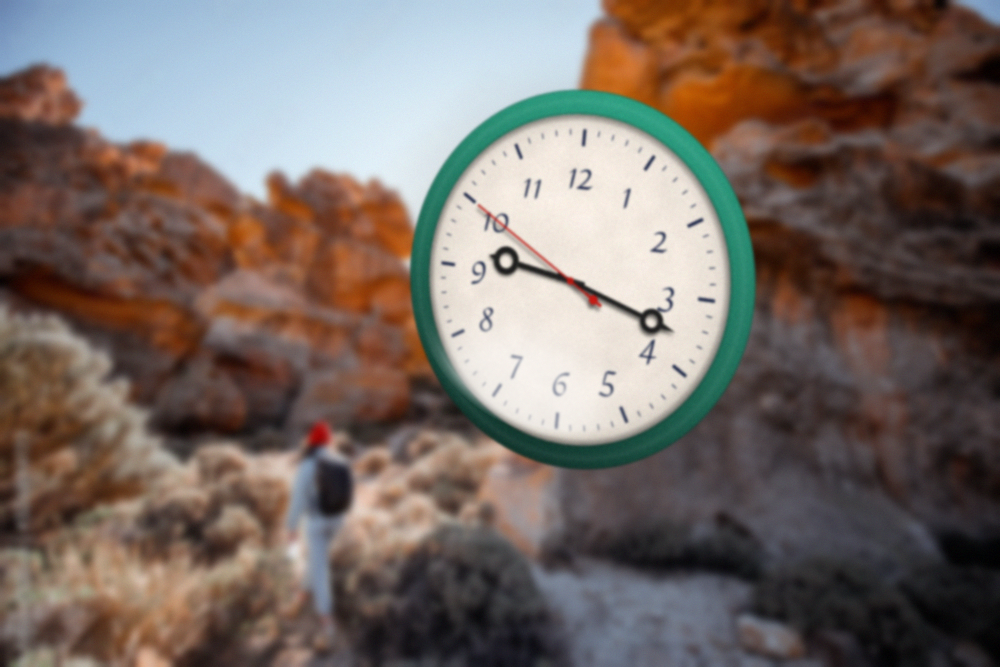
9h17m50s
